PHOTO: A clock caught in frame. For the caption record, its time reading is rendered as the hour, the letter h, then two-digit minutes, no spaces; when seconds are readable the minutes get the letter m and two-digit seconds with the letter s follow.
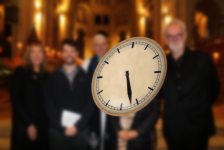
5h27
